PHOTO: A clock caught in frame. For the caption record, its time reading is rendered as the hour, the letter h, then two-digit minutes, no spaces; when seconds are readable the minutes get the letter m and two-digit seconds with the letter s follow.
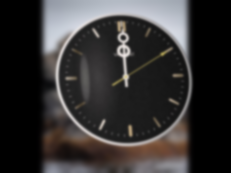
12h00m10s
